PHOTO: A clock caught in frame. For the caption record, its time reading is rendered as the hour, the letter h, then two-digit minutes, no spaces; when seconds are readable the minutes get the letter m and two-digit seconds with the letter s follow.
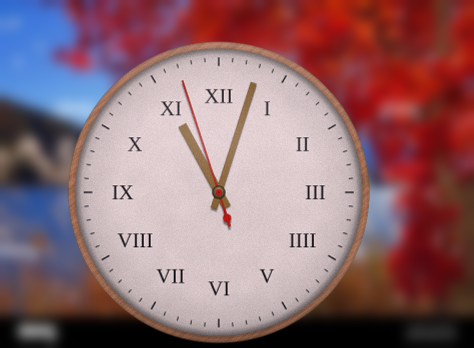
11h02m57s
